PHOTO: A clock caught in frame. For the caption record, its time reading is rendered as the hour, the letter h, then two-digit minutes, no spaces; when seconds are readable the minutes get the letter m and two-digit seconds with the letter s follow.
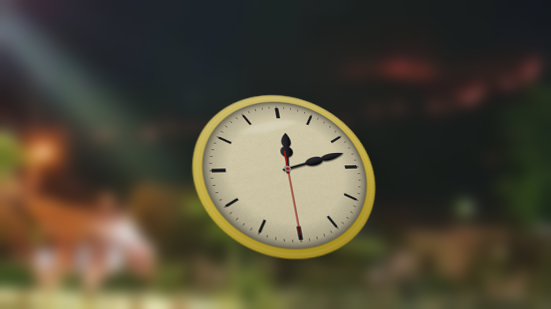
12h12m30s
